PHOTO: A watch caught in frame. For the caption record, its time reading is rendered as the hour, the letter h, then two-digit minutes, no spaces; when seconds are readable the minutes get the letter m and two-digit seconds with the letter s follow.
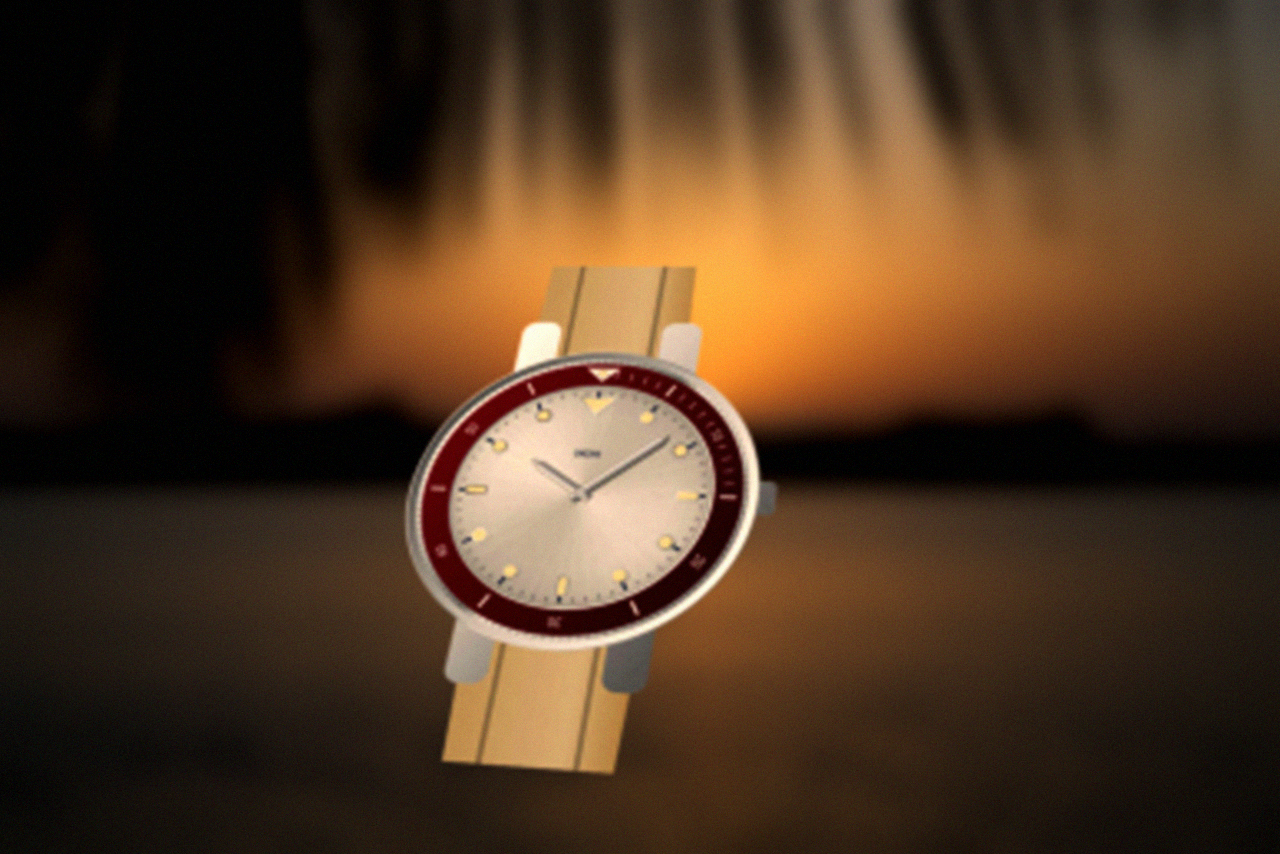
10h08
